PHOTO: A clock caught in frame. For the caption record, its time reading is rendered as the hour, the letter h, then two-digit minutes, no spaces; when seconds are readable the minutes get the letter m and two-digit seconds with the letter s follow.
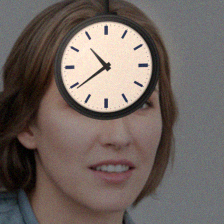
10h39
